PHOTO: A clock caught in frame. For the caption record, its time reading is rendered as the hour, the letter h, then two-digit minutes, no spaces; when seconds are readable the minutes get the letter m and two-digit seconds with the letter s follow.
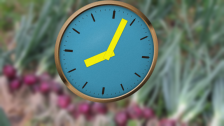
8h03
